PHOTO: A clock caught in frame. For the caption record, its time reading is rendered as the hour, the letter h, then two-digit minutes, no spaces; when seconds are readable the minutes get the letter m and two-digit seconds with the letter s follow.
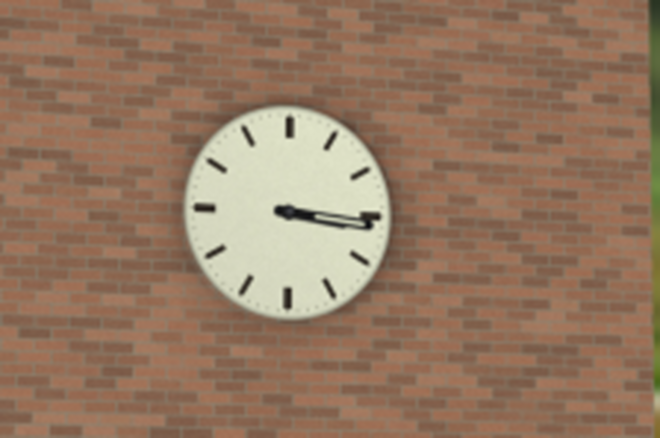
3h16
